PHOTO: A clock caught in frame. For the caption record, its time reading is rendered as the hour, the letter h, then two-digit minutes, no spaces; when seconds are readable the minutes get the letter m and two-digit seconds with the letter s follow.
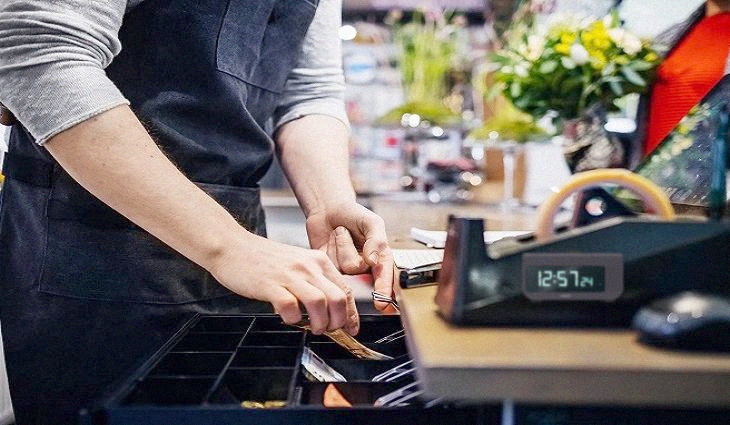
12h57
